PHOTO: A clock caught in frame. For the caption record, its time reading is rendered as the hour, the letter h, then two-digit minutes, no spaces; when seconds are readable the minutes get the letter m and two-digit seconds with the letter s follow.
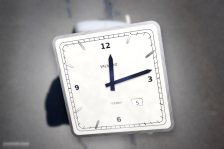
12h13
